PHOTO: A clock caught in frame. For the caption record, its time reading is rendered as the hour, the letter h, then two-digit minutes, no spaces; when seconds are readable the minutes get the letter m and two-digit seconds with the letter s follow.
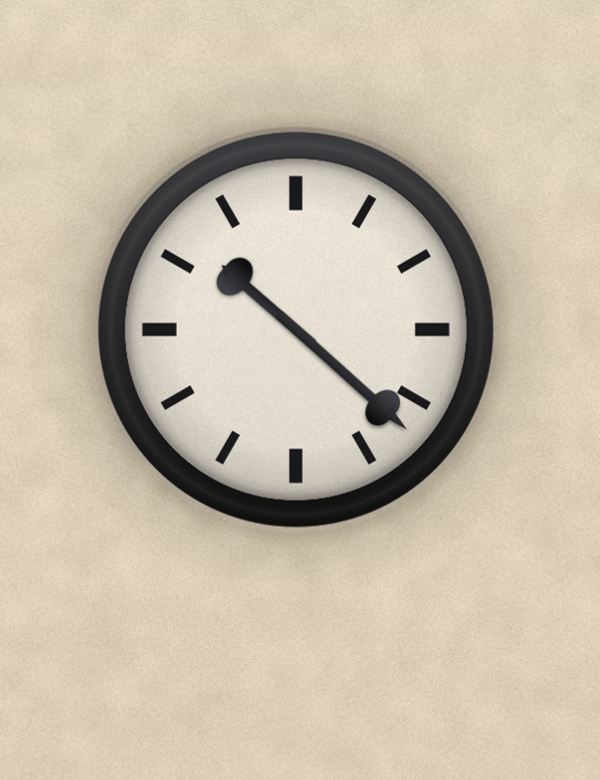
10h22
